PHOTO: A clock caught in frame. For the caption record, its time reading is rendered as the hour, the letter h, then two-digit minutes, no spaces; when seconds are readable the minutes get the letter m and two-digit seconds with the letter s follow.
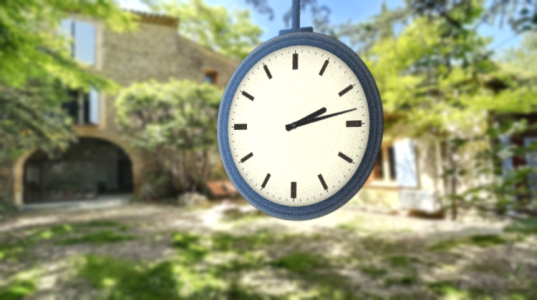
2h13
